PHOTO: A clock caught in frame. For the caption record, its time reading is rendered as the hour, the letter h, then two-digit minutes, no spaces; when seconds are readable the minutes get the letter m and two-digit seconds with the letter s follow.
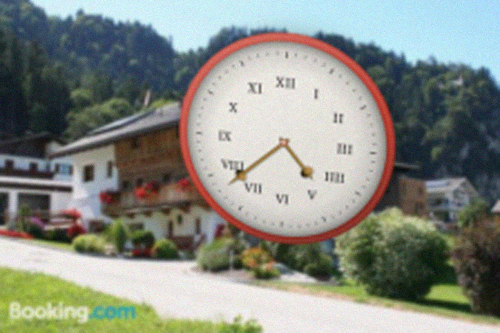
4h38
